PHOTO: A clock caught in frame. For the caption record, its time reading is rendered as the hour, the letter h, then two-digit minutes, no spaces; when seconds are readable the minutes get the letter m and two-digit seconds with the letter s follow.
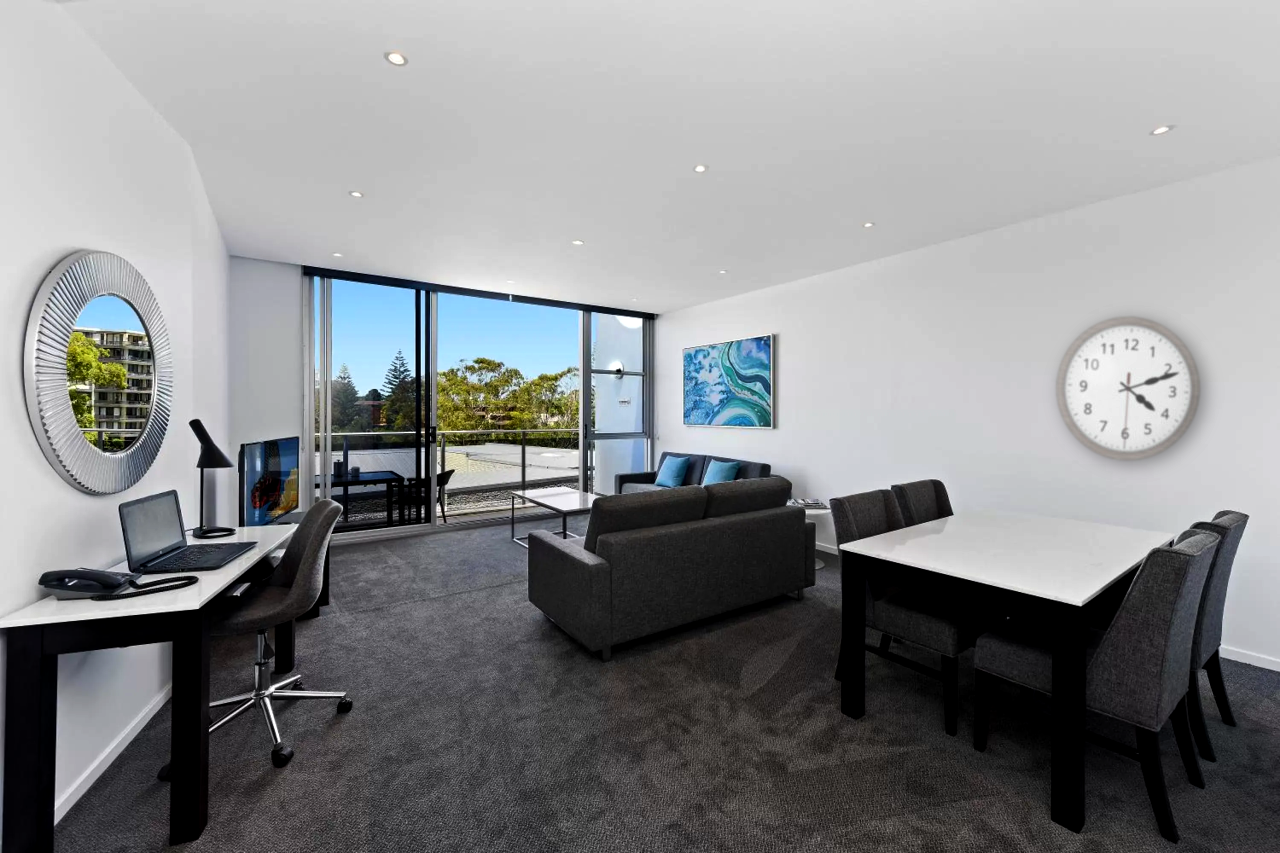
4h11m30s
